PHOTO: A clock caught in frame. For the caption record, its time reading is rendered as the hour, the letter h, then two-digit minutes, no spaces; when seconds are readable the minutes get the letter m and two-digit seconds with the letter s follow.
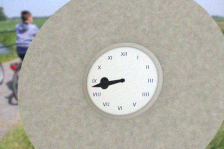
8h43
